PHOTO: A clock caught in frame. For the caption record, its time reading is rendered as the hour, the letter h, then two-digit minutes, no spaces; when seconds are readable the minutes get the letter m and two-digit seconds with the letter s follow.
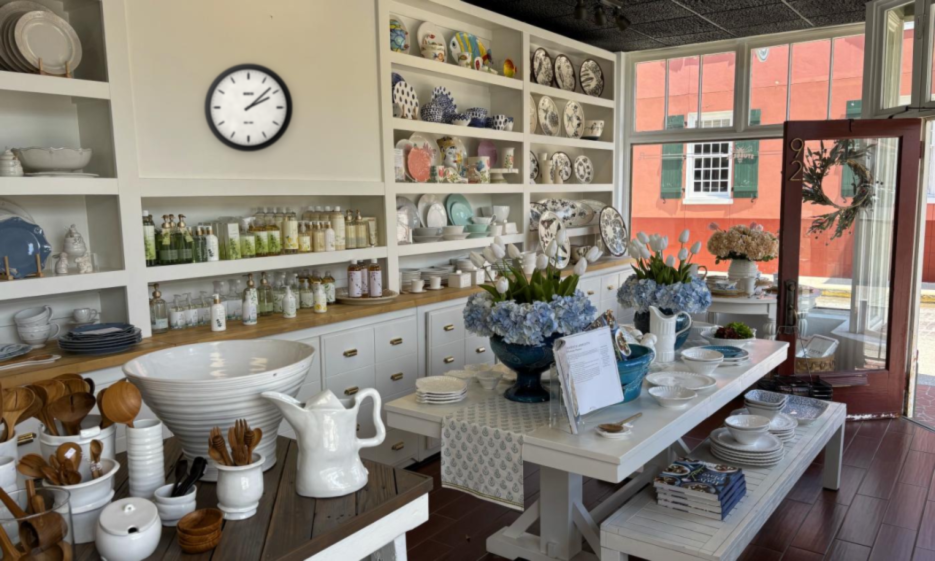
2h08
